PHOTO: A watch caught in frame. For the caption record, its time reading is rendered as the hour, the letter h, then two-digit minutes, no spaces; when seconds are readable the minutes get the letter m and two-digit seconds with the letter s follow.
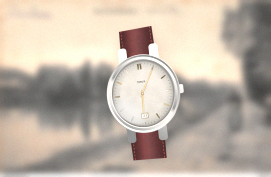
6h05
